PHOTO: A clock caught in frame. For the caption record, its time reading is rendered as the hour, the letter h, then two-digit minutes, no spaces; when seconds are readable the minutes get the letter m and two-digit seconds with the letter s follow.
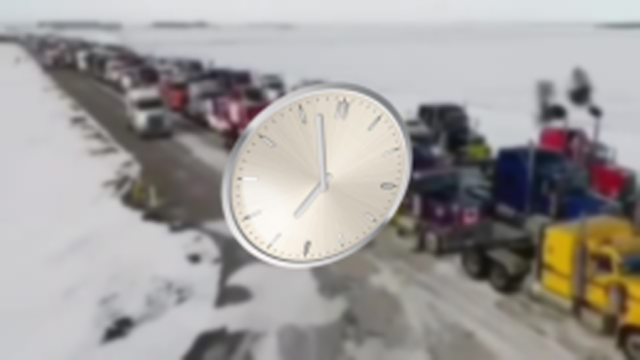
6h57
